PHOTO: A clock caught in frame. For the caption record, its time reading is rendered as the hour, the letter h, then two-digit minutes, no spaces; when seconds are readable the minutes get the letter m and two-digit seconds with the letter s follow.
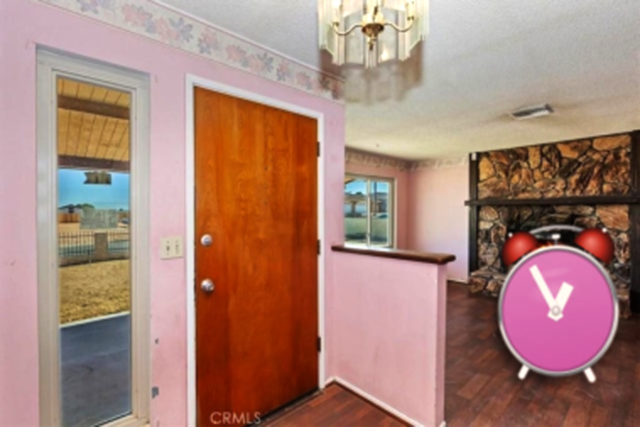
12h55
